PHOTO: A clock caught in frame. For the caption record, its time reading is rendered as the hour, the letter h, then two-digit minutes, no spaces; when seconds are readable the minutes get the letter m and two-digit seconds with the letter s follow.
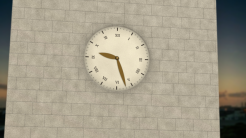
9h27
